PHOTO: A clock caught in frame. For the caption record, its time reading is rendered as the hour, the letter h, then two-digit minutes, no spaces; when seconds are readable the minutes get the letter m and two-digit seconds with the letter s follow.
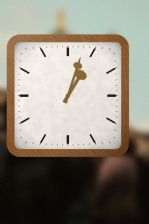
1h03
